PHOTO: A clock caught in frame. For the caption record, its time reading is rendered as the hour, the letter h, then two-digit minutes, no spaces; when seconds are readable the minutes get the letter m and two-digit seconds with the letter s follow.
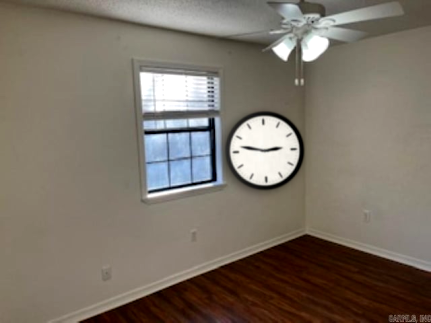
2h47
